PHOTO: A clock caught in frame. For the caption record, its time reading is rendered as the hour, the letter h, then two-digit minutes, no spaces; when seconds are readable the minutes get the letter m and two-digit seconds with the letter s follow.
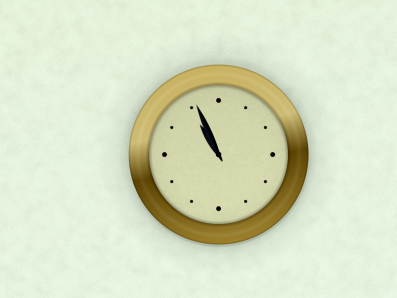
10h56
